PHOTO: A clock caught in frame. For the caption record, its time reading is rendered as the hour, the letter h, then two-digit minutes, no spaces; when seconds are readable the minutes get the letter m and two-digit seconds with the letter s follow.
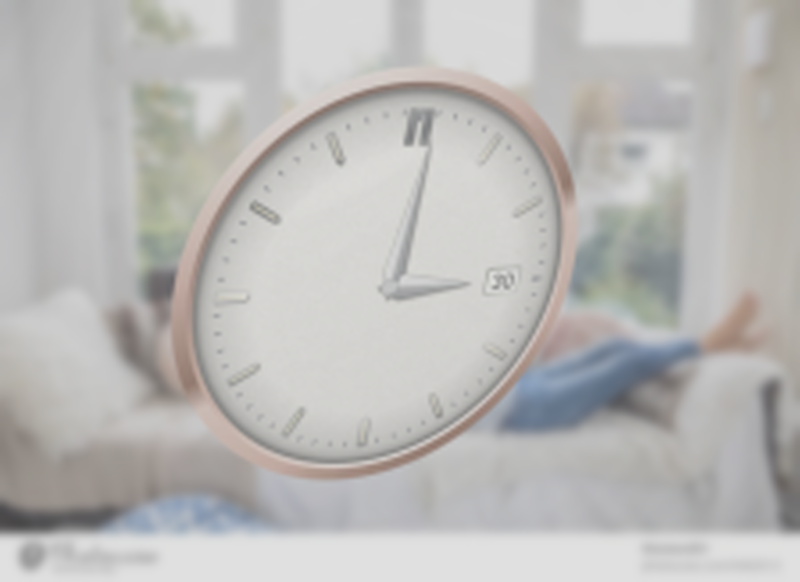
3h01
